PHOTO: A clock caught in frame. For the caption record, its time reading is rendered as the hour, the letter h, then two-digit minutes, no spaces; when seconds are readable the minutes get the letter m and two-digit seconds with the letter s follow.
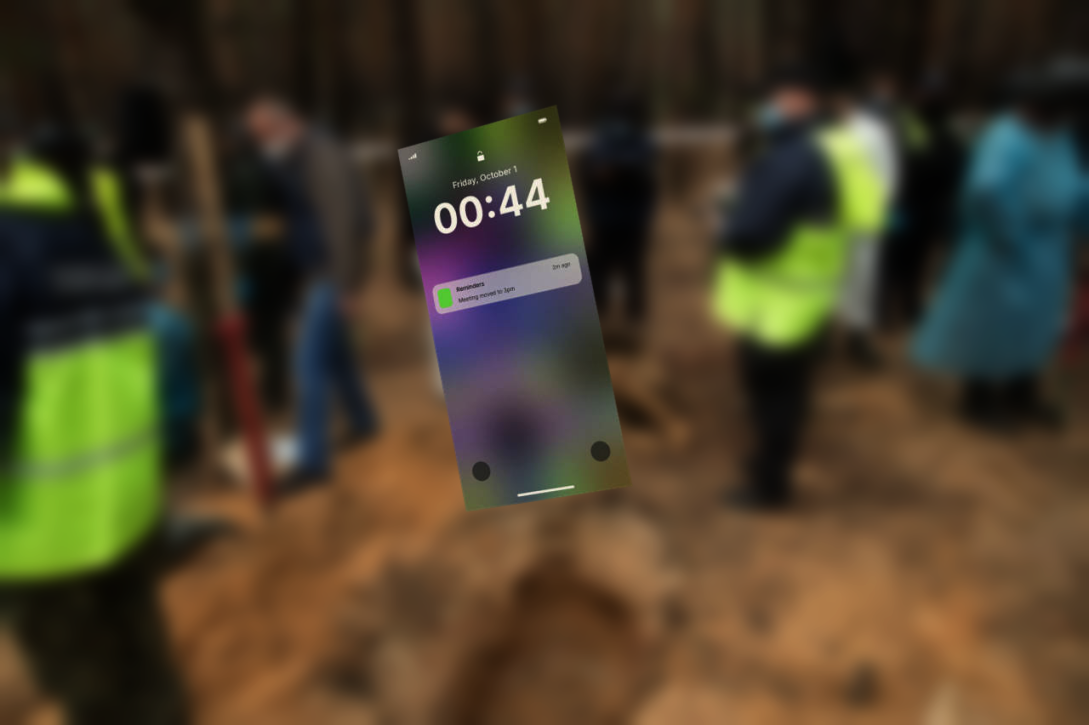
0h44
